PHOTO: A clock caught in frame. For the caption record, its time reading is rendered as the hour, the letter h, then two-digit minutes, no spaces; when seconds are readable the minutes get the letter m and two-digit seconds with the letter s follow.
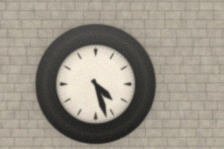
4h27
